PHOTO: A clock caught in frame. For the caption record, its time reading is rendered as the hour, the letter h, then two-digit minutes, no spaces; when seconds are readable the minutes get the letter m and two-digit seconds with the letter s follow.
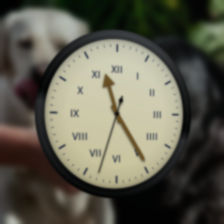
11h24m33s
